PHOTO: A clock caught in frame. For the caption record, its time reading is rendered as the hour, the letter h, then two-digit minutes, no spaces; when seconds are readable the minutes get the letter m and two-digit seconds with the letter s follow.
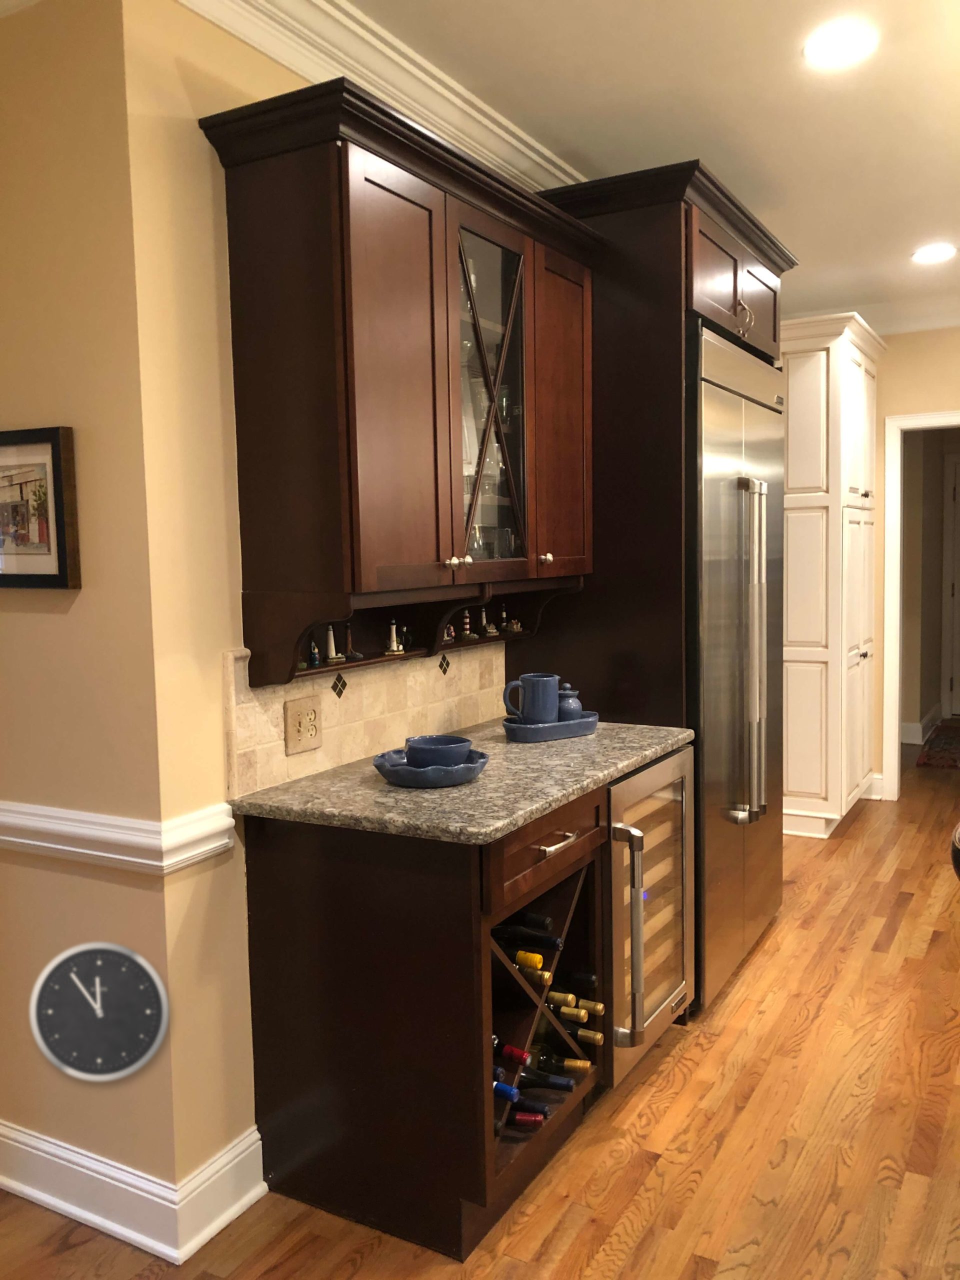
11h54
